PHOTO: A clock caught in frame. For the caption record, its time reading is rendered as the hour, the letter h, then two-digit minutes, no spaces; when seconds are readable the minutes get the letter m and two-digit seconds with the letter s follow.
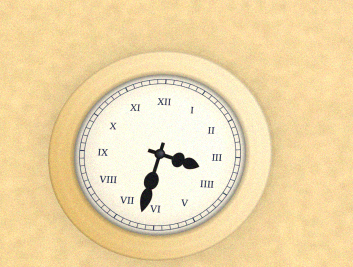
3h32
